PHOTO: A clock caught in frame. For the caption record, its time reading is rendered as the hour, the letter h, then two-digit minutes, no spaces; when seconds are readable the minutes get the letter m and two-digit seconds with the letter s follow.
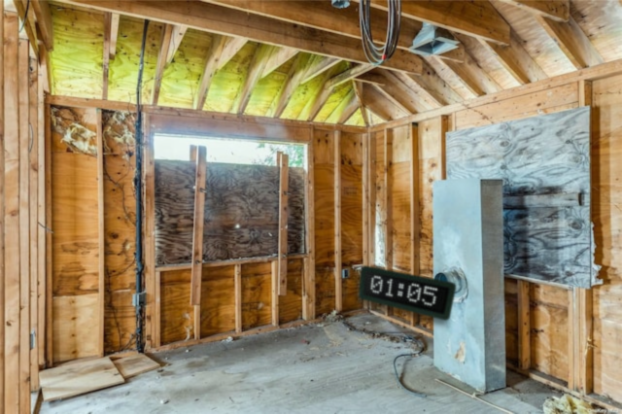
1h05
